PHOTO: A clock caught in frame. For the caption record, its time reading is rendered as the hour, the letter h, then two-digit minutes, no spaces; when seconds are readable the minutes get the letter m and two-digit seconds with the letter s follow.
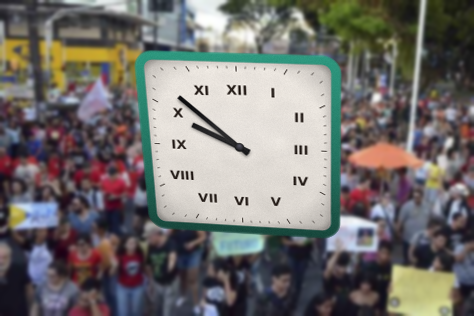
9h52
